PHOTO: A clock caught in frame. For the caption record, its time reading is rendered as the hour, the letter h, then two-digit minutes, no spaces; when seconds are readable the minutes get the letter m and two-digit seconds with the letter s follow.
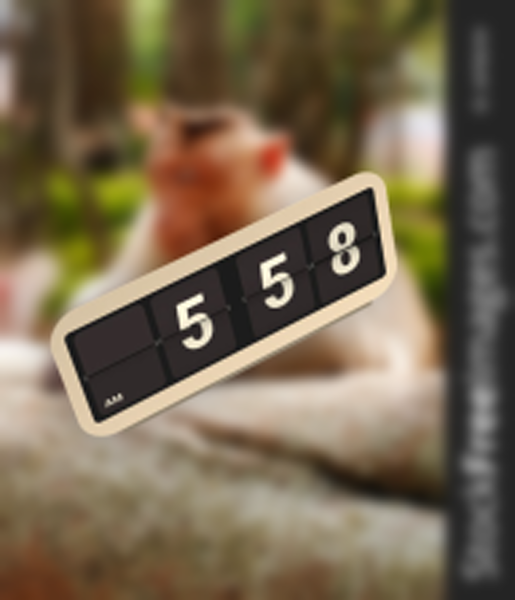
5h58
